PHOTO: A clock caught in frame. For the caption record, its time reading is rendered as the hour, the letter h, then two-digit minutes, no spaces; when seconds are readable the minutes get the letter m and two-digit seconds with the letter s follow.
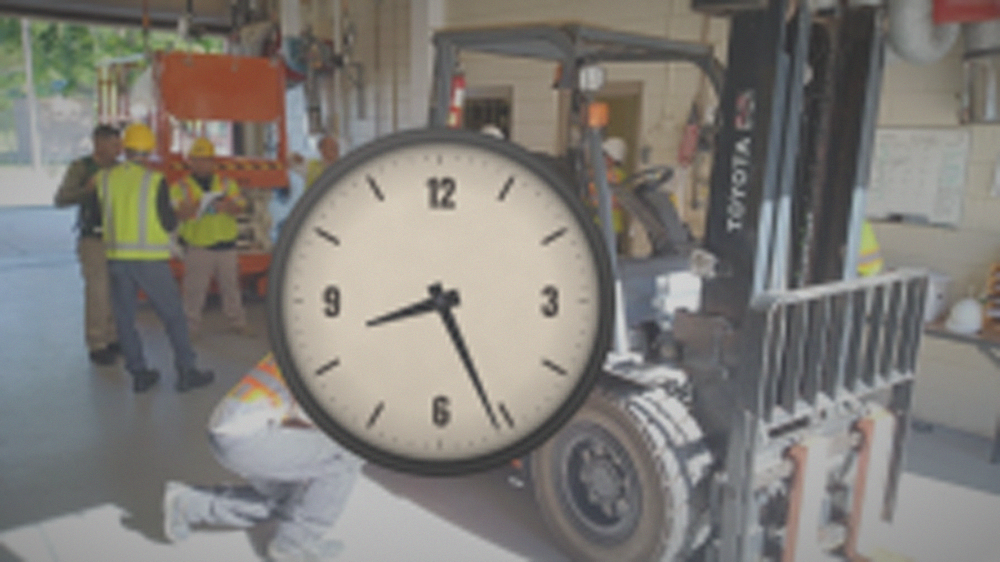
8h26
